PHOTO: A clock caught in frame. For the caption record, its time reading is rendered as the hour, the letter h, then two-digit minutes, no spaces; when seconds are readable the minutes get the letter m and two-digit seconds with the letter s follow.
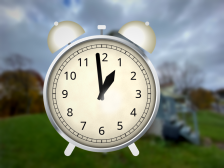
12h59
